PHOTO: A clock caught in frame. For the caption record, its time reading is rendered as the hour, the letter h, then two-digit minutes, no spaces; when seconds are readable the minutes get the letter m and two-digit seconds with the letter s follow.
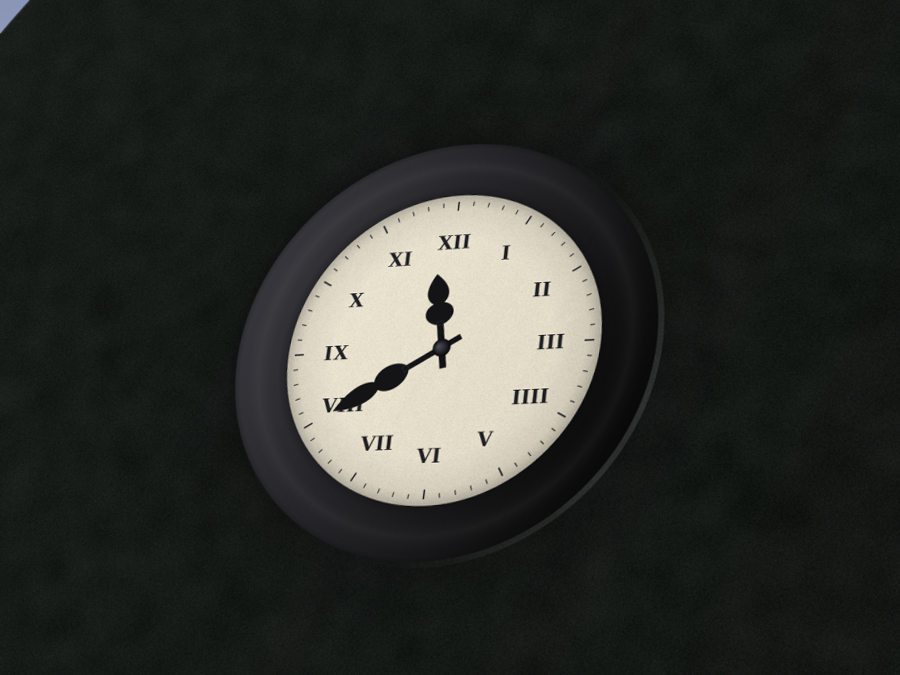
11h40
